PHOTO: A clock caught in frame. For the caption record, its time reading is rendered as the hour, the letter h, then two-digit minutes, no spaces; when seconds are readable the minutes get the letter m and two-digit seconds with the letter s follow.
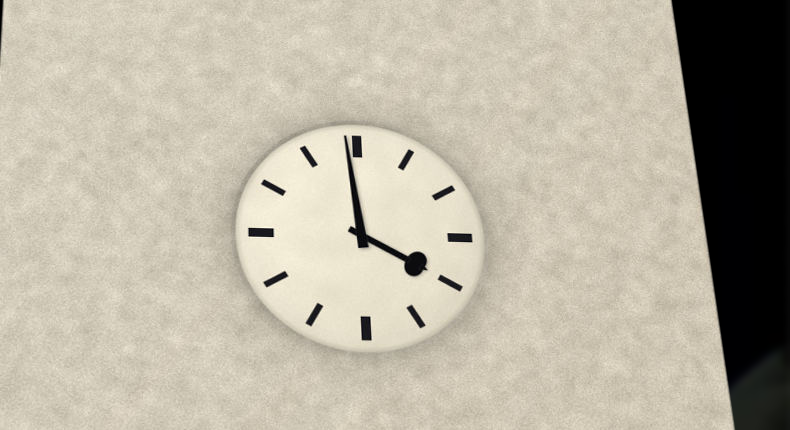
3h59
